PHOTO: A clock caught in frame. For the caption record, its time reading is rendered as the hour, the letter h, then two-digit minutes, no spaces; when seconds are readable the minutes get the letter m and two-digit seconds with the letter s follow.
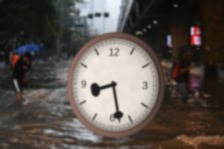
8h28
